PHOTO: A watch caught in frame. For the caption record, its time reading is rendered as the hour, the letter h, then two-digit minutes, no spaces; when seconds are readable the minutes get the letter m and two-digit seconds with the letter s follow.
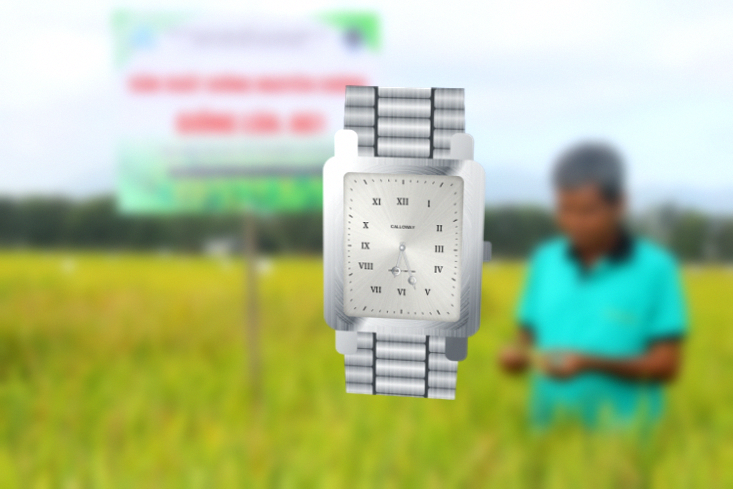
6h27
